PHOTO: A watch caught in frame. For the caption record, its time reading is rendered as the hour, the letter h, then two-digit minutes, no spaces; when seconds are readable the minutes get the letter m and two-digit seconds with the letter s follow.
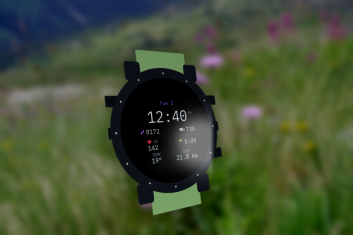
12h40
